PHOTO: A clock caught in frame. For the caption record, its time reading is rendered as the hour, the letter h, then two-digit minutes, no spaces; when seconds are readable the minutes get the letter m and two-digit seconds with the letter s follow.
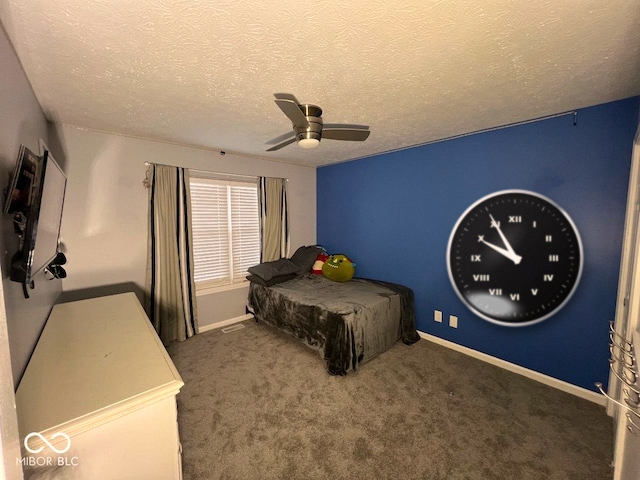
9h55
